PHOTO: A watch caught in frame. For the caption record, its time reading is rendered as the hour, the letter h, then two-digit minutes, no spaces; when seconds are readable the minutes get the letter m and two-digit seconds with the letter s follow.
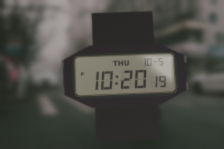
10h20m19s
